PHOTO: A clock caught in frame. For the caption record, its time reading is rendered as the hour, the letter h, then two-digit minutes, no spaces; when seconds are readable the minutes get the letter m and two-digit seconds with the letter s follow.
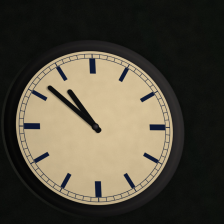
10h52
